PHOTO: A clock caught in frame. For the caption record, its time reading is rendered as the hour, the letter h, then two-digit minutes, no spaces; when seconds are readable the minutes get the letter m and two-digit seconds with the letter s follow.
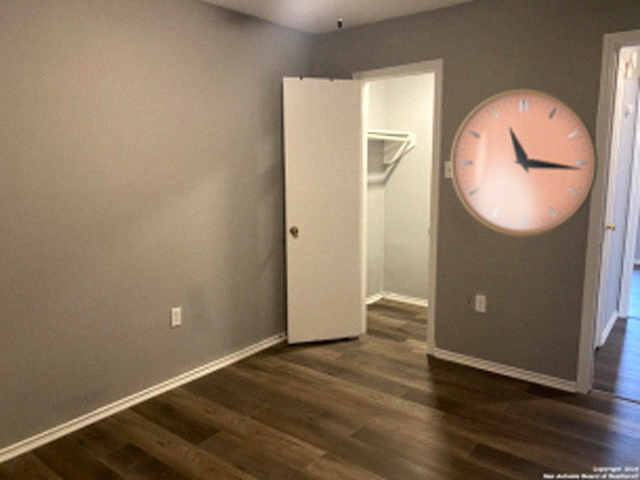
11h16
